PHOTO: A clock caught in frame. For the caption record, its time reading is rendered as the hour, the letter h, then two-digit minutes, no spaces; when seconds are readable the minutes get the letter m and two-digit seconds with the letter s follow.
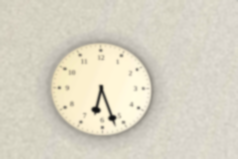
6h27
